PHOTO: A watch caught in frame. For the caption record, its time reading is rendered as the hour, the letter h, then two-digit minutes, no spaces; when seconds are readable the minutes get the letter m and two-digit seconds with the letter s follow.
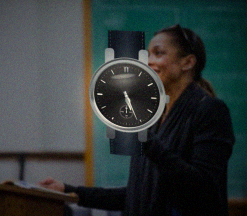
5h26
